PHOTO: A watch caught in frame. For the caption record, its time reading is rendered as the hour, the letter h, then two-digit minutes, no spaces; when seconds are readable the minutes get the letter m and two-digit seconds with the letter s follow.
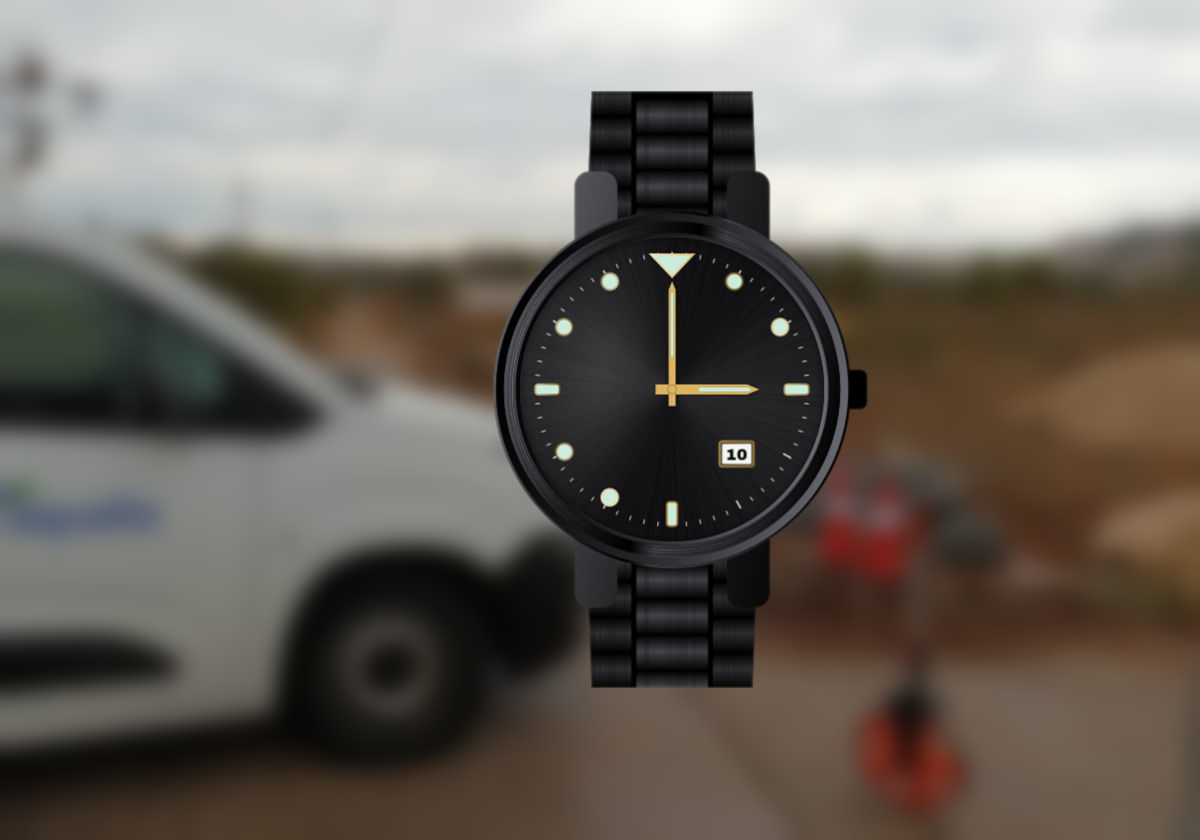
3h00
